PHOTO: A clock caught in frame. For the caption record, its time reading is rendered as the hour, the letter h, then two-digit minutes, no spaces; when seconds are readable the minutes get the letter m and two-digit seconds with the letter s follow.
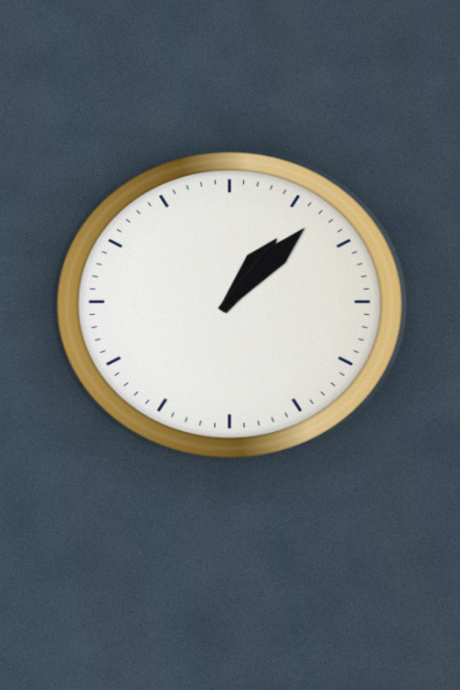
1h07
